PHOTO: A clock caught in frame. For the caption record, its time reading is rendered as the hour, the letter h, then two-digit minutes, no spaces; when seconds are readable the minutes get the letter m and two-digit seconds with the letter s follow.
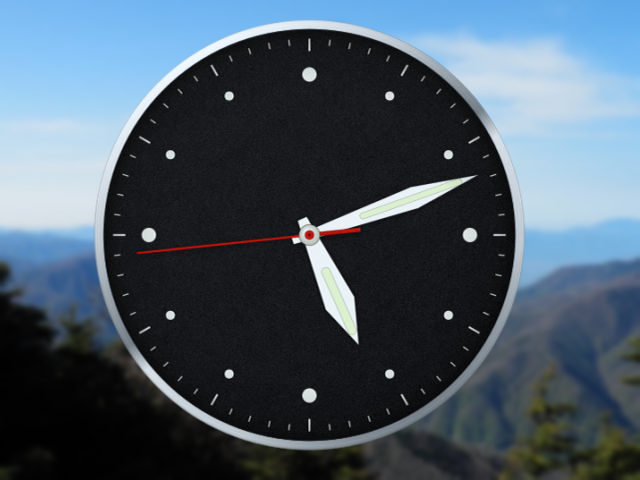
5h11m44s
